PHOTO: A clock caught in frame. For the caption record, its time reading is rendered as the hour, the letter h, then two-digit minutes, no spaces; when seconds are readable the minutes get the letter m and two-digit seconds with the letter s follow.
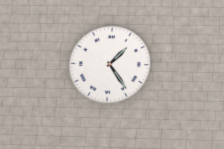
1h24
